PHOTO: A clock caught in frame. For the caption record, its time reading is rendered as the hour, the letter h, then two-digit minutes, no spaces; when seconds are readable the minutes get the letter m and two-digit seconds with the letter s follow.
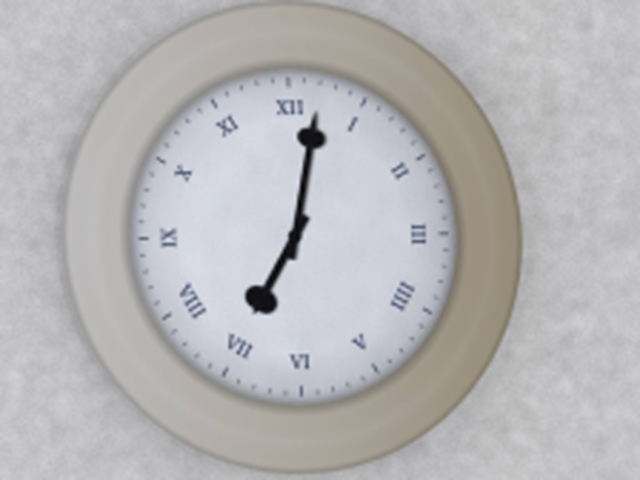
7h02
